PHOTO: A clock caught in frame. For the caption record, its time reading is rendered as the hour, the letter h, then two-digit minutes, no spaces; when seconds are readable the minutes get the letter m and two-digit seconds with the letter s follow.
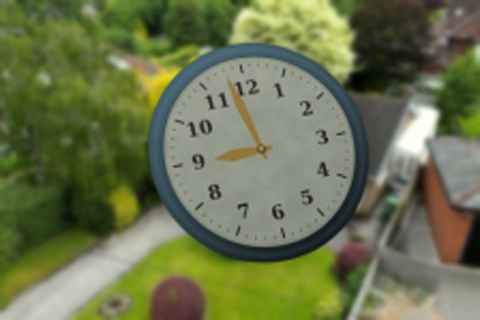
8h58
